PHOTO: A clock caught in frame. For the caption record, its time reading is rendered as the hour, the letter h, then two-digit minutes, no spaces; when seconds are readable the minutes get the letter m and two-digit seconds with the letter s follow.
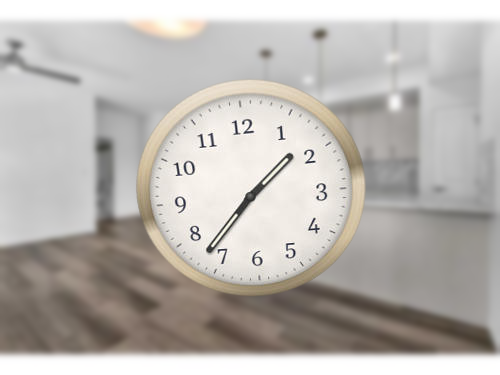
1h37
